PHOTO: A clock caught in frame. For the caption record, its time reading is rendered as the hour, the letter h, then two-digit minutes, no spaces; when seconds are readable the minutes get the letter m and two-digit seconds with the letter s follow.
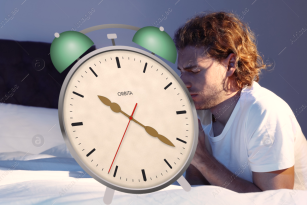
10h21m36s
